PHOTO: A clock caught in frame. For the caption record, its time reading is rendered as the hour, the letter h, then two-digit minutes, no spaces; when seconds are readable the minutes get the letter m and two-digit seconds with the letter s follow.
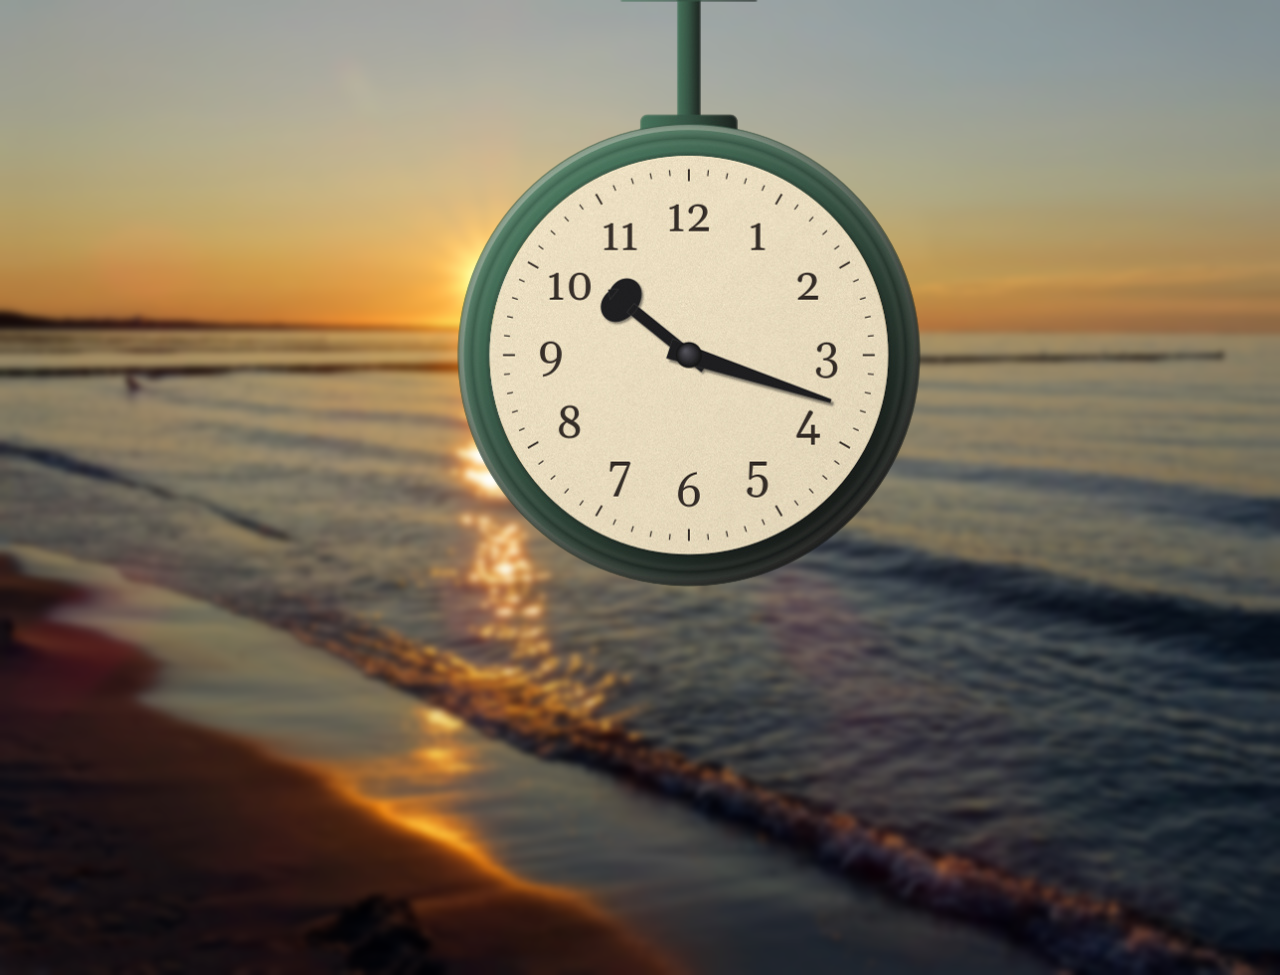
10h18
